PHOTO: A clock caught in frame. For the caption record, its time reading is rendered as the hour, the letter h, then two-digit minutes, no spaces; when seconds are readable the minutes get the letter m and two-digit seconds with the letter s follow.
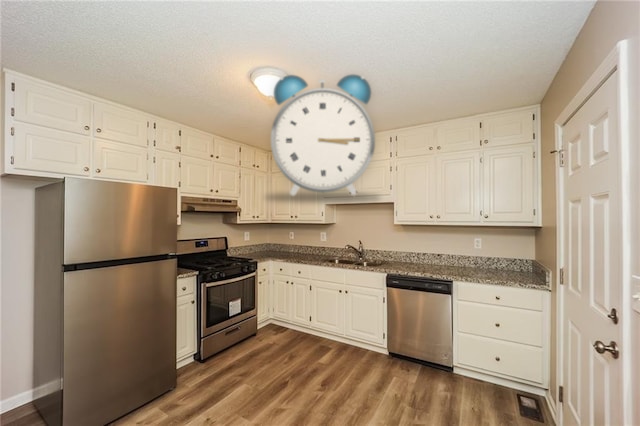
3h15
